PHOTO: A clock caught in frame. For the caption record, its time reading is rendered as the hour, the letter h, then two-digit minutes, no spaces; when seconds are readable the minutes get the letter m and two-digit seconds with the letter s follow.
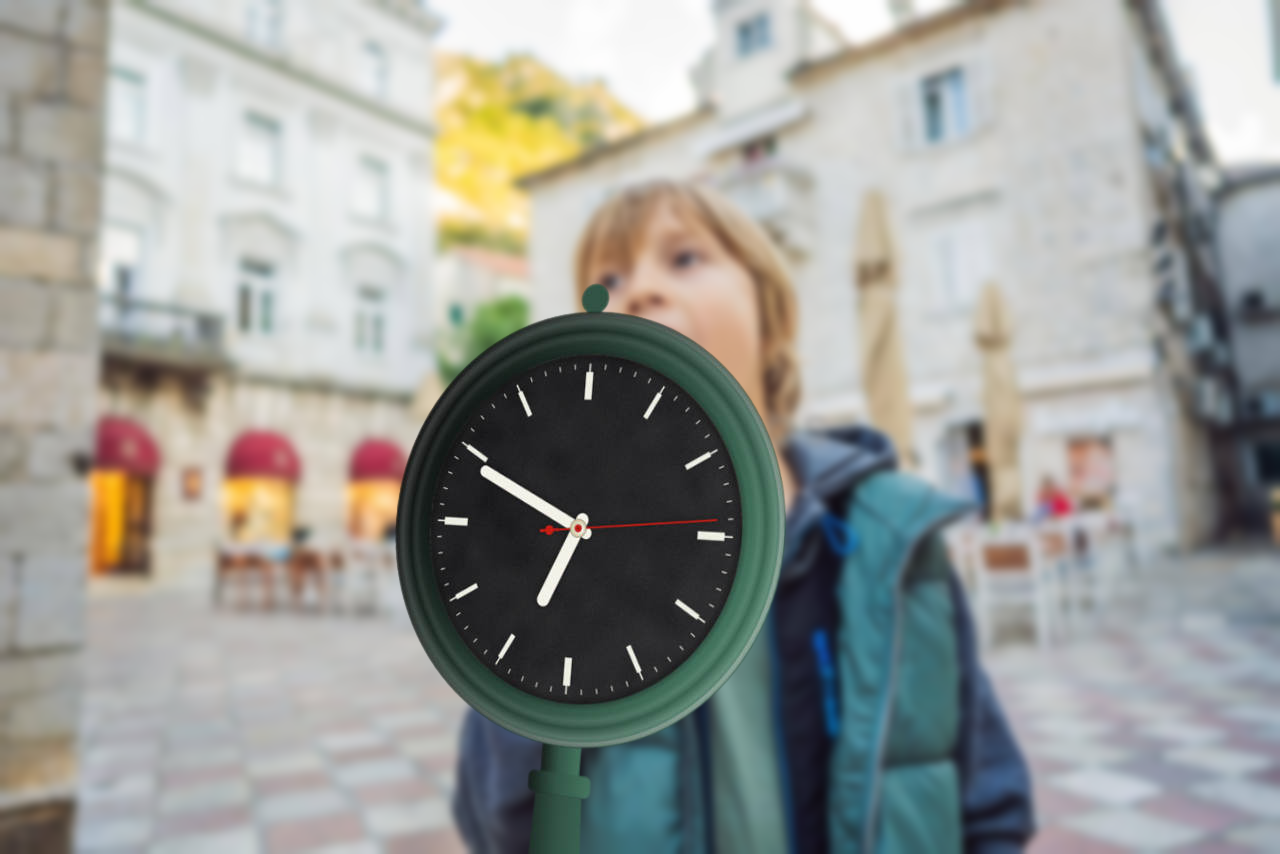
6h49m14s
